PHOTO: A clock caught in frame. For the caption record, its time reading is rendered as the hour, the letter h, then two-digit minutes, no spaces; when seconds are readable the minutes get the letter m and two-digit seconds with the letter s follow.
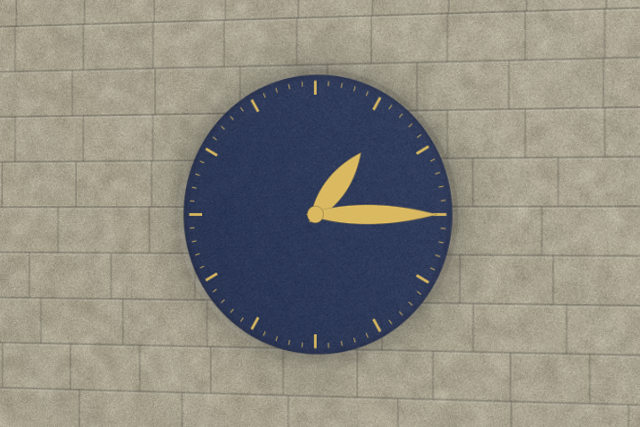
1h15
